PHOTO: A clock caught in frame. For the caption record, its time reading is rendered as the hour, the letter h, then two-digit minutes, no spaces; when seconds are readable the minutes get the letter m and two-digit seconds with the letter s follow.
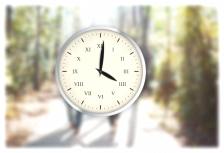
4h01
